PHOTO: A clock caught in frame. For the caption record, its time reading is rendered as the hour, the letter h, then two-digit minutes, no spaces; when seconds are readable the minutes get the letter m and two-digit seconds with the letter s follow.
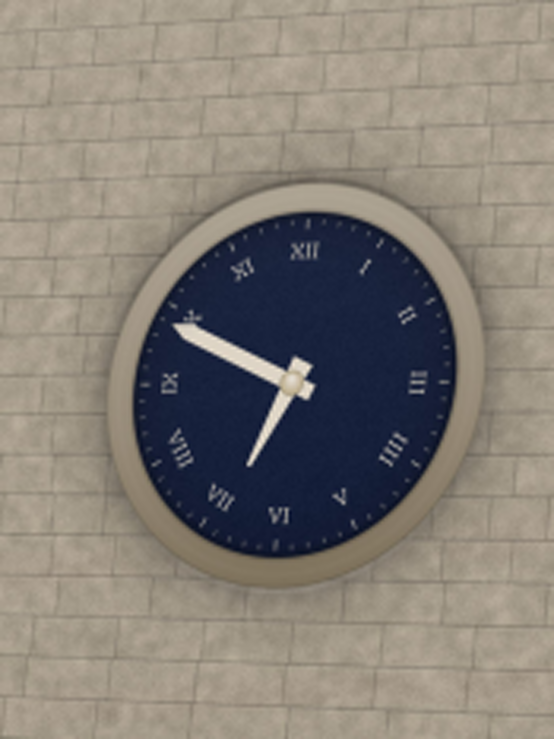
6h49
